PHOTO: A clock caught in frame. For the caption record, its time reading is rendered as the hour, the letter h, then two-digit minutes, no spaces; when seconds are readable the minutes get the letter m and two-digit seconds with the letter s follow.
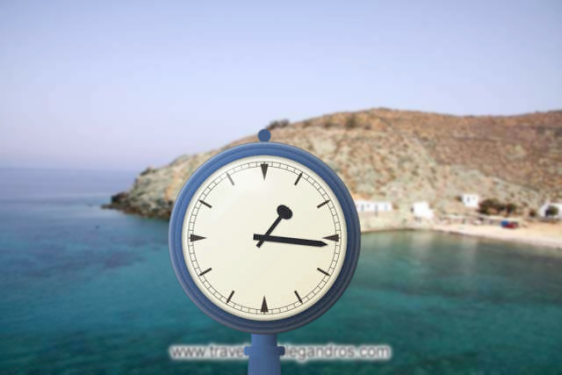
1h16
